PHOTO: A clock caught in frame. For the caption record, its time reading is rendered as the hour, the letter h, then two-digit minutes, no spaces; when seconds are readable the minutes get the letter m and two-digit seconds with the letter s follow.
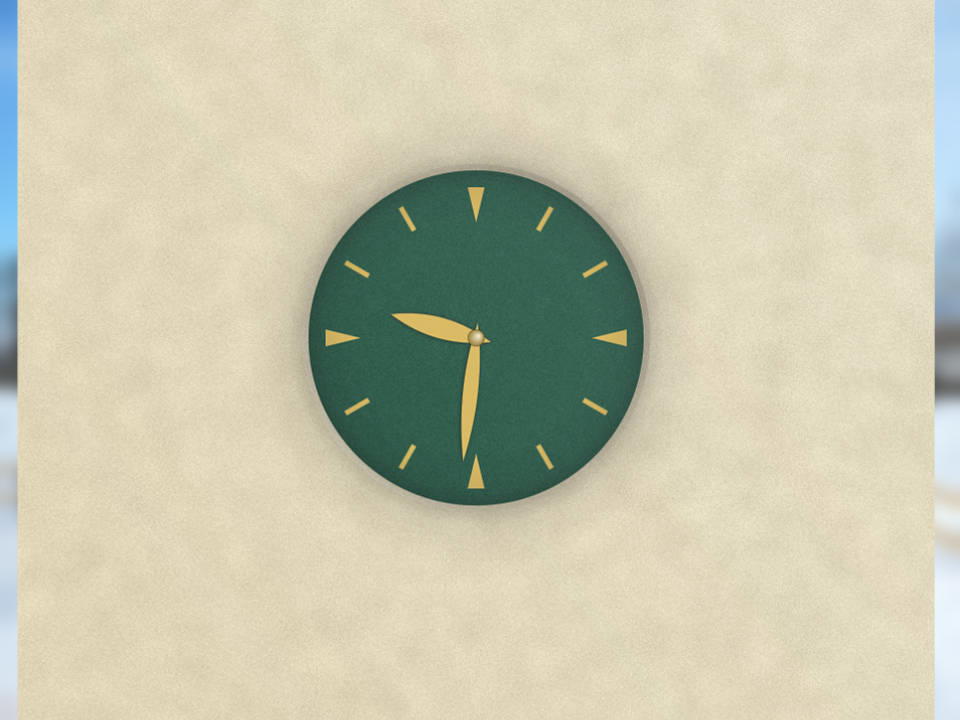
9h31
